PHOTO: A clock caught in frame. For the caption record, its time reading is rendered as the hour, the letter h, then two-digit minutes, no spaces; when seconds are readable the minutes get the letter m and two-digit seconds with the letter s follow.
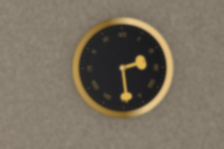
2h29
